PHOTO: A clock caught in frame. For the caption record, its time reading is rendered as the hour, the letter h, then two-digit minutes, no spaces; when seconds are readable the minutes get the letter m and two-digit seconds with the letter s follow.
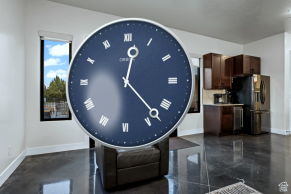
12h23
